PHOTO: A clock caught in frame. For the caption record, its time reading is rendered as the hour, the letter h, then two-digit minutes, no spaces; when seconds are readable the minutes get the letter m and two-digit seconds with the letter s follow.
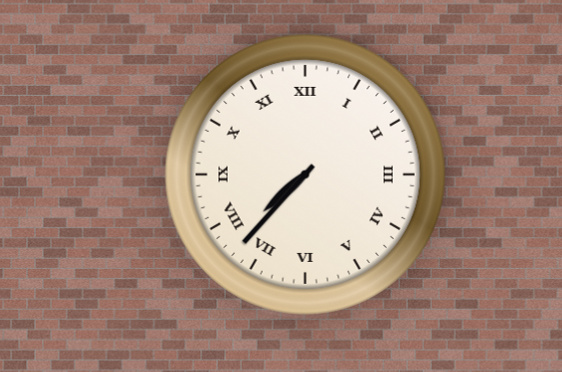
7h37
